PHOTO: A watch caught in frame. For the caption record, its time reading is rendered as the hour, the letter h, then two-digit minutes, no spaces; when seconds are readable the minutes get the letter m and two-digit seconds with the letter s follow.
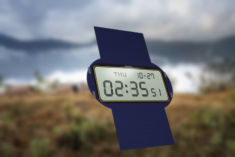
2h35m51s
